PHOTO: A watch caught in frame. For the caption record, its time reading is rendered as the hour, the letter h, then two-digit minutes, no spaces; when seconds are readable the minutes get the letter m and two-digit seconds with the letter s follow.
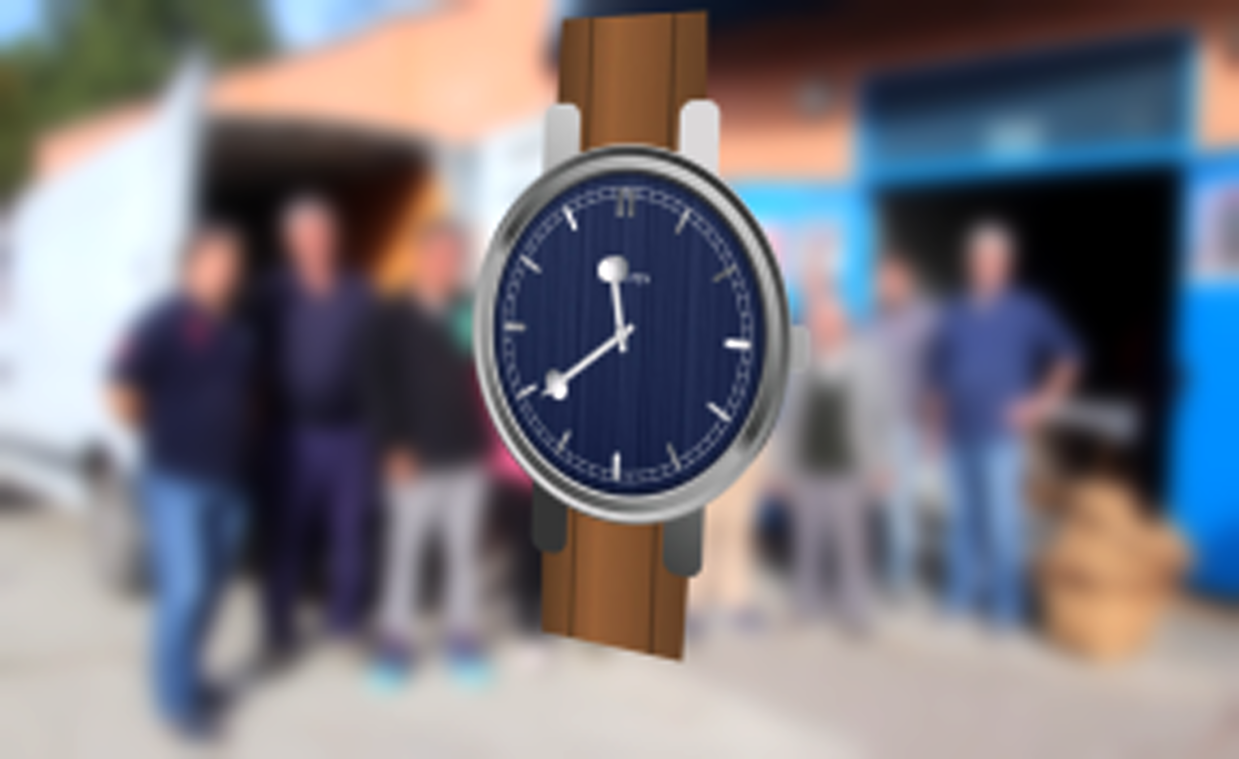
11h39
